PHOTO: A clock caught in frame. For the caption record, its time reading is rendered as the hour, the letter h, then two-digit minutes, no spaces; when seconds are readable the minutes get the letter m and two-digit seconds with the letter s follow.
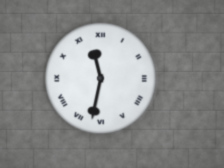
11h32
